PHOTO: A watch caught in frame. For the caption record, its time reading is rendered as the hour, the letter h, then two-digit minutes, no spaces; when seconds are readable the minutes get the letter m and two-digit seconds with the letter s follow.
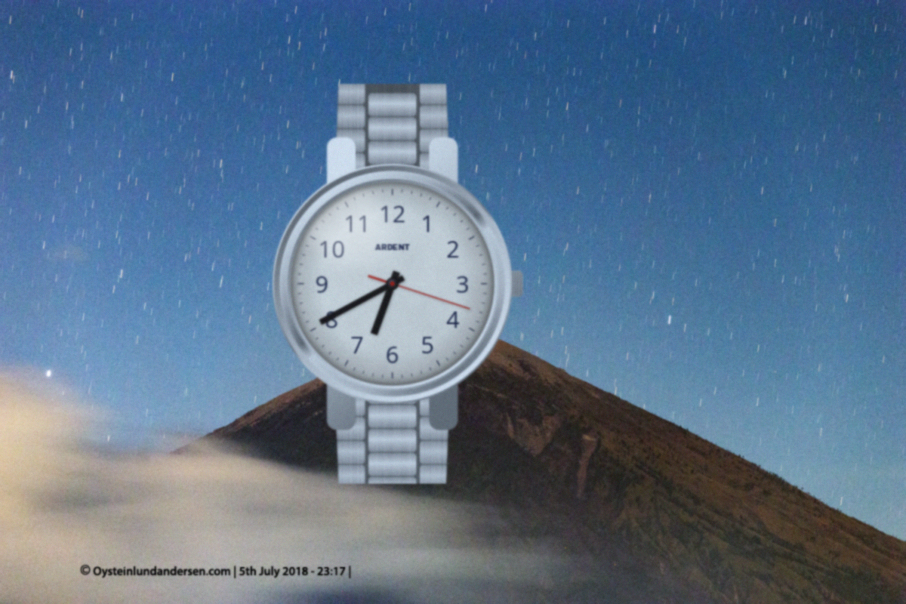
6h40m18s
